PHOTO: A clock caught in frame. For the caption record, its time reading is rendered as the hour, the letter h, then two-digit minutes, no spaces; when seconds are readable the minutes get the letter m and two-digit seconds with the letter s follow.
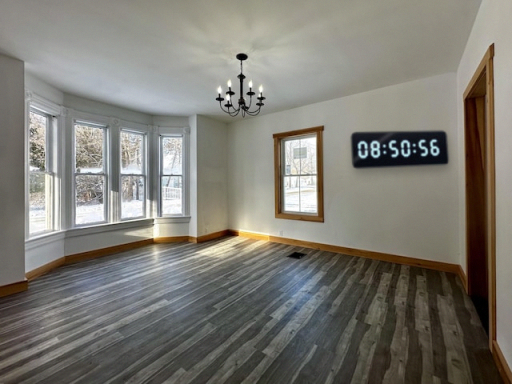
8h50m56s
